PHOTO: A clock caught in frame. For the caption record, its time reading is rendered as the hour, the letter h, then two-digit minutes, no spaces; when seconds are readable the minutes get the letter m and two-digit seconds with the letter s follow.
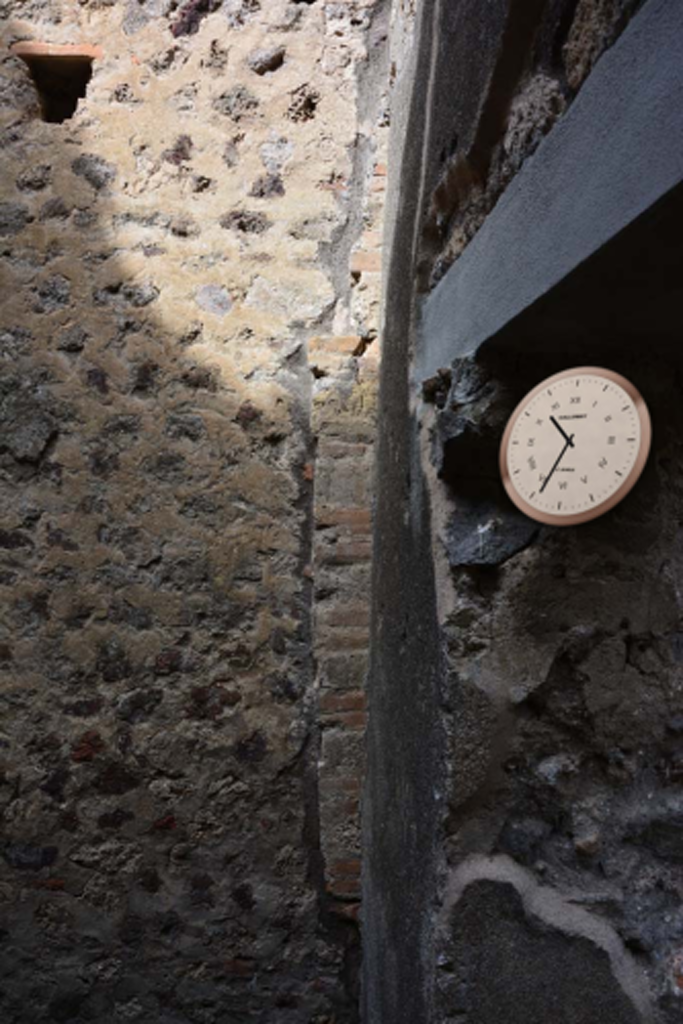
10h34
